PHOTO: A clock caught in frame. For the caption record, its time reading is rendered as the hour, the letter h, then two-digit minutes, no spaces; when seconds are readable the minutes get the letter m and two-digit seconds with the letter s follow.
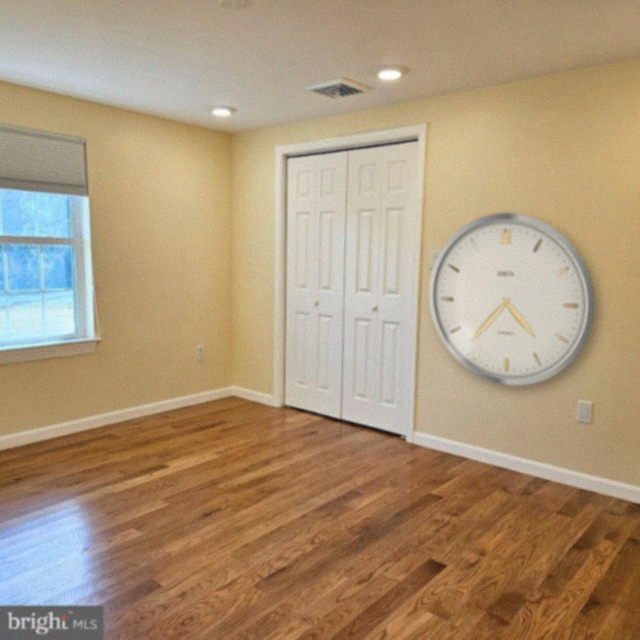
4h37
